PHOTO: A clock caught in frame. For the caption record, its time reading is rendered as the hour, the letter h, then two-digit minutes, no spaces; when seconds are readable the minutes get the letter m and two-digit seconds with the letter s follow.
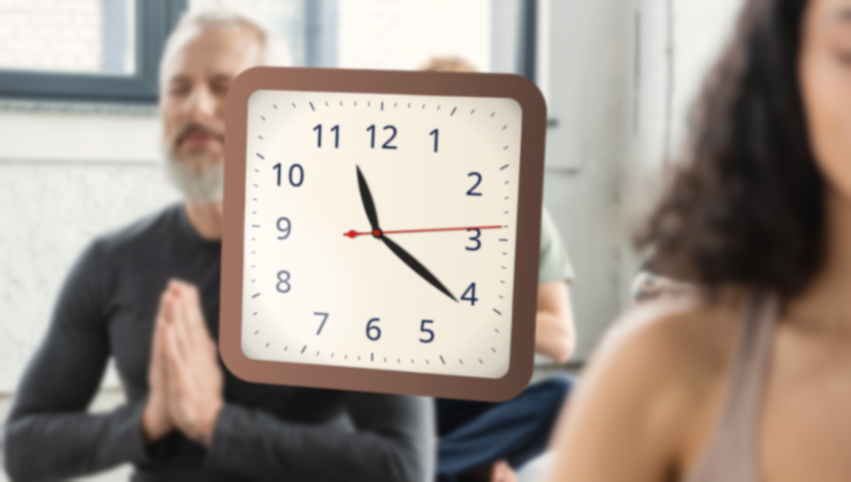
11h21m14s
